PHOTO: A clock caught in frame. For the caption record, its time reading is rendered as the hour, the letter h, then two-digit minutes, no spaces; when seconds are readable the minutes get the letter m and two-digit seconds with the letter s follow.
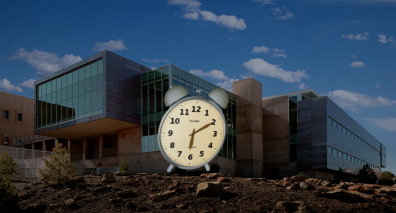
6h10
